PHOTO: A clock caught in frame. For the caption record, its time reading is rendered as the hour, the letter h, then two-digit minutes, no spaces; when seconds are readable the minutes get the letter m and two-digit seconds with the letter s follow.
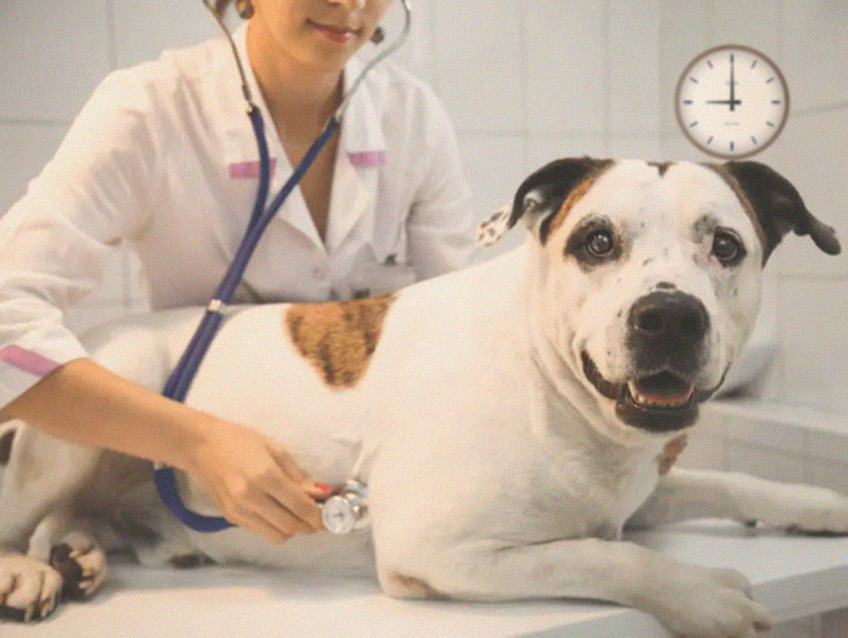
9h00
